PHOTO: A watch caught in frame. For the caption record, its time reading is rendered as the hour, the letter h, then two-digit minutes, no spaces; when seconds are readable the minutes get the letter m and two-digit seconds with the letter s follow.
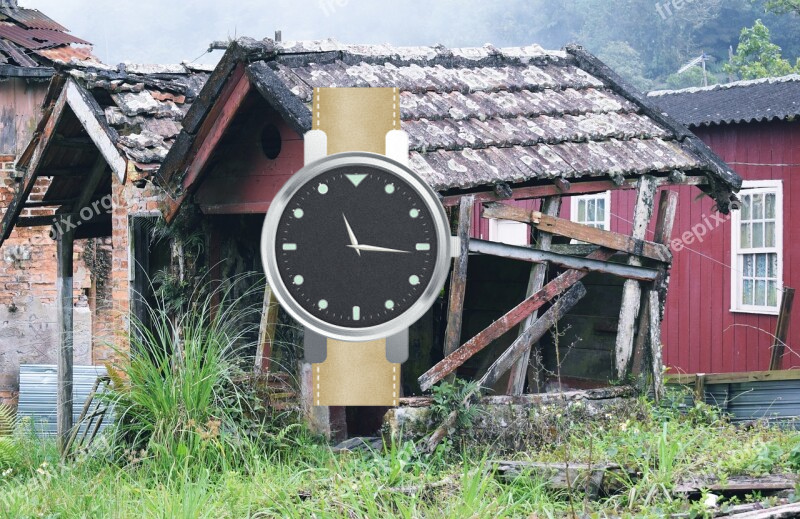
11h16
